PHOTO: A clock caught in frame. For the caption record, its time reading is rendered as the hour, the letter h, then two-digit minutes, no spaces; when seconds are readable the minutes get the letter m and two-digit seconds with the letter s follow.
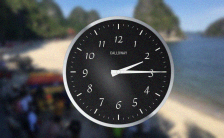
2h15
